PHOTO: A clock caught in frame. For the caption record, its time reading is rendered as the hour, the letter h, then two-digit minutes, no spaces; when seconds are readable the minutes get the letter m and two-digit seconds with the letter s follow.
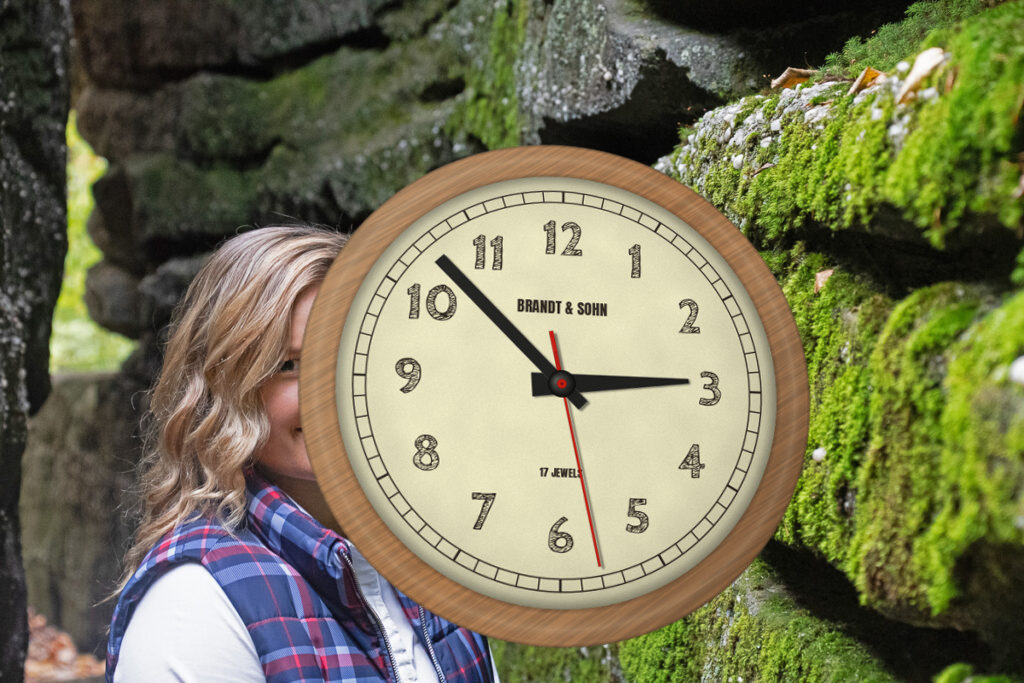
2h52m28s
